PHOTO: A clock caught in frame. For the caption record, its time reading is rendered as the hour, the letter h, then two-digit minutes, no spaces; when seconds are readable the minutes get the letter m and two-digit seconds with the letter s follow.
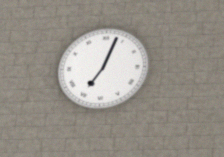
7h03
